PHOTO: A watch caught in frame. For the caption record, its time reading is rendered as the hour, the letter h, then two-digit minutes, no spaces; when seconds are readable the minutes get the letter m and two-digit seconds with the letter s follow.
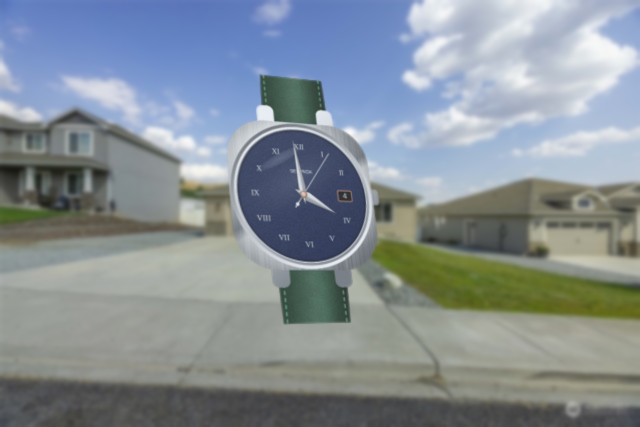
3h59m06s
